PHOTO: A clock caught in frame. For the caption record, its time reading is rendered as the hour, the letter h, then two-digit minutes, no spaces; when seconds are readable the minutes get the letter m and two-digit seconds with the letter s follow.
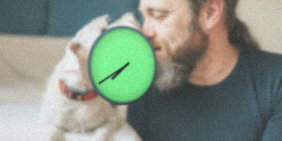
7h40
